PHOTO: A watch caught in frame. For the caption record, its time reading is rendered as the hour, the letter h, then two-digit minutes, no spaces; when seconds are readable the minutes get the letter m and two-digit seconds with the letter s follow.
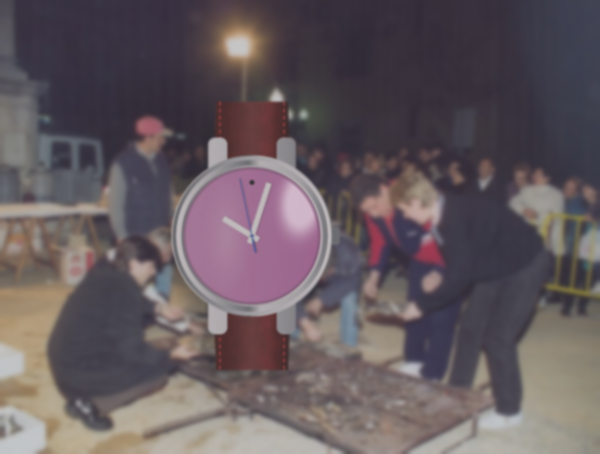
10h02m58s
